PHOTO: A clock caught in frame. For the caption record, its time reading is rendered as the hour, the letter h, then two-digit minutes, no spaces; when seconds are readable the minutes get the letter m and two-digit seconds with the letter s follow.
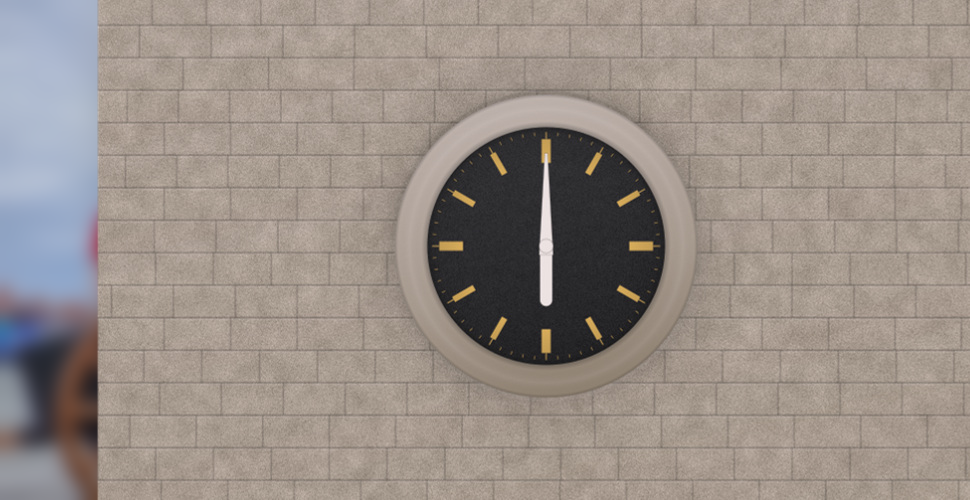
6h00
